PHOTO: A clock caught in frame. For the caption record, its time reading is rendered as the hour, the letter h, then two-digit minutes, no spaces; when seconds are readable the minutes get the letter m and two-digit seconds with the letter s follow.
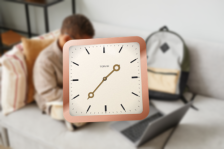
1h37
